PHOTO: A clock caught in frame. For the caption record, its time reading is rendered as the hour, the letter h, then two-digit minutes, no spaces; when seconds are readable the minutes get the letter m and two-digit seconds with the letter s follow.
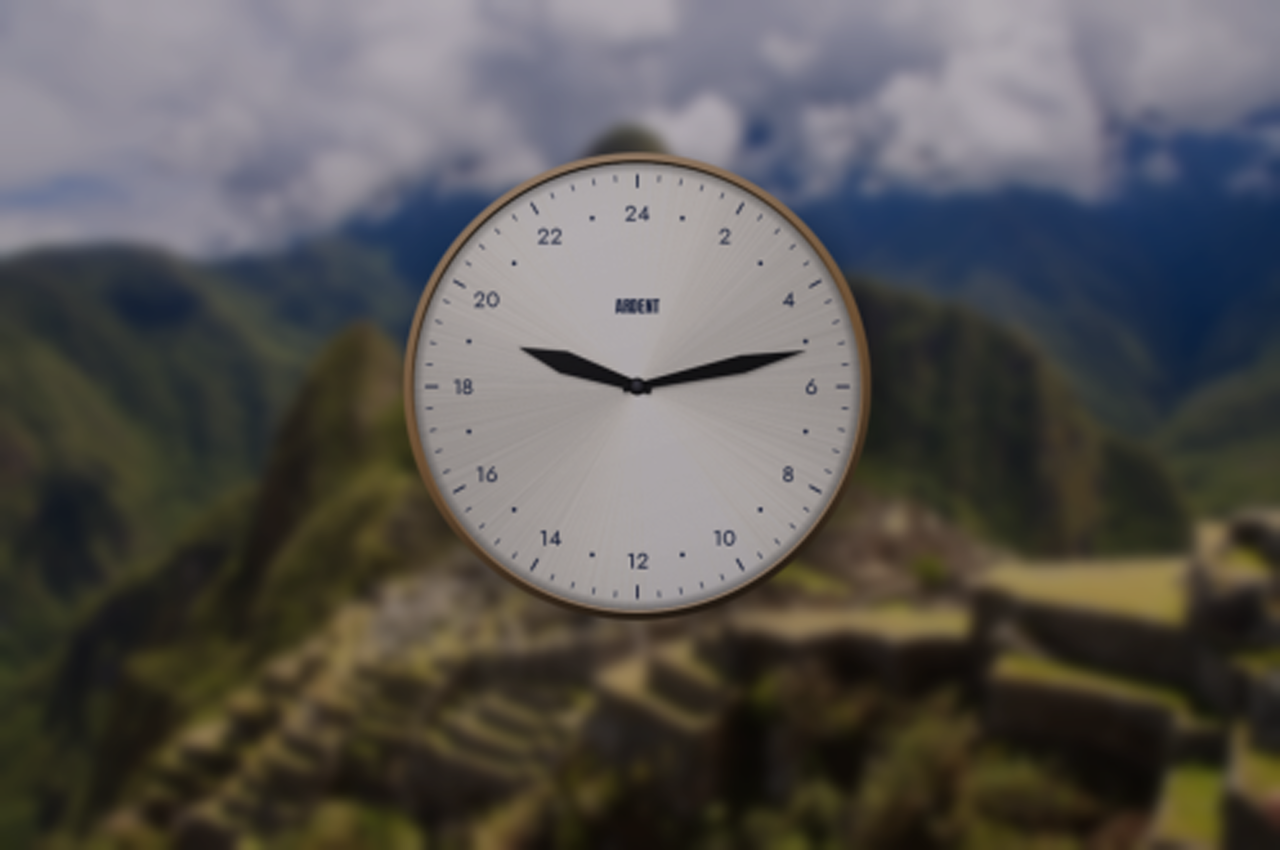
19h13
